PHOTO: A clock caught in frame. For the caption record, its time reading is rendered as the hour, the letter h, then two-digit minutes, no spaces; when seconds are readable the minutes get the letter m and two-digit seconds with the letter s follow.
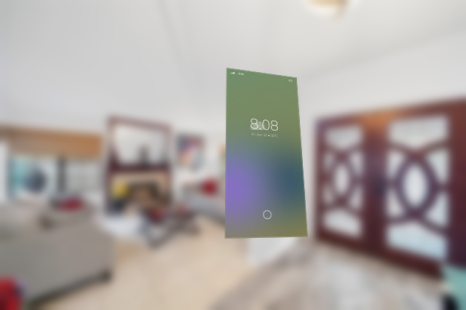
8h08
